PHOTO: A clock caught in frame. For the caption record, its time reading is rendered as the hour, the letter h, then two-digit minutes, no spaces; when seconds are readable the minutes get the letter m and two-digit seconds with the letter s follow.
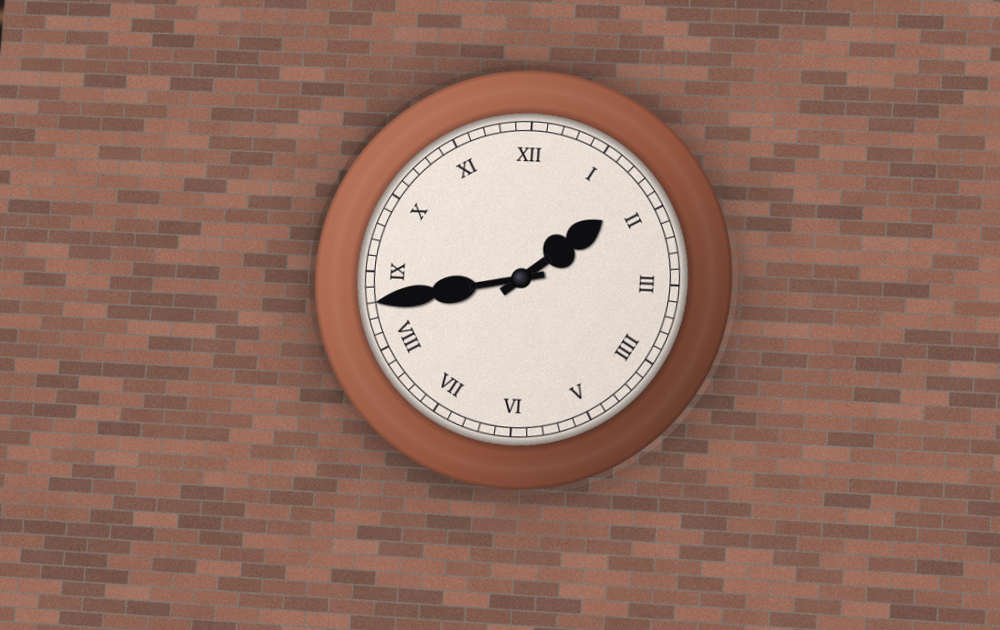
1h43
